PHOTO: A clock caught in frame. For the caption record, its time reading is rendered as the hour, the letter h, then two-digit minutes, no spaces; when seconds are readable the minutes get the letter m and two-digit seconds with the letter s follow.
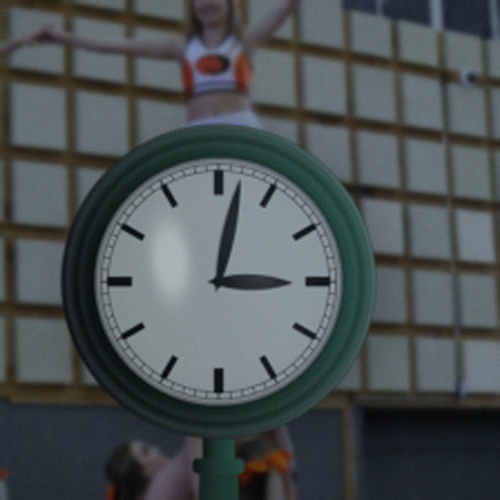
3h02
